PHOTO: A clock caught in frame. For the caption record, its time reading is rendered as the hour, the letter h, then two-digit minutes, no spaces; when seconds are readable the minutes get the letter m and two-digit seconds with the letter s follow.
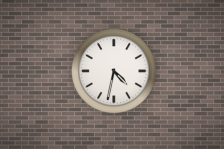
4h32
